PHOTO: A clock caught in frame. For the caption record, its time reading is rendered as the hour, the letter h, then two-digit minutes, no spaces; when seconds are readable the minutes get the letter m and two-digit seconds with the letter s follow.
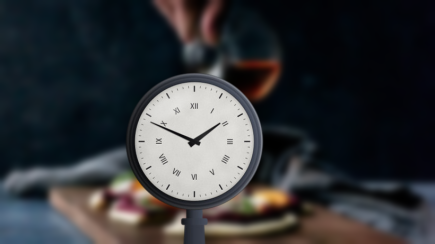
1h49
